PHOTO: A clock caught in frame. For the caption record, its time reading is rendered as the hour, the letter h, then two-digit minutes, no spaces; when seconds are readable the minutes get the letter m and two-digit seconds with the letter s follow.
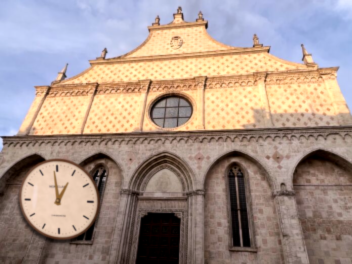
12h59
